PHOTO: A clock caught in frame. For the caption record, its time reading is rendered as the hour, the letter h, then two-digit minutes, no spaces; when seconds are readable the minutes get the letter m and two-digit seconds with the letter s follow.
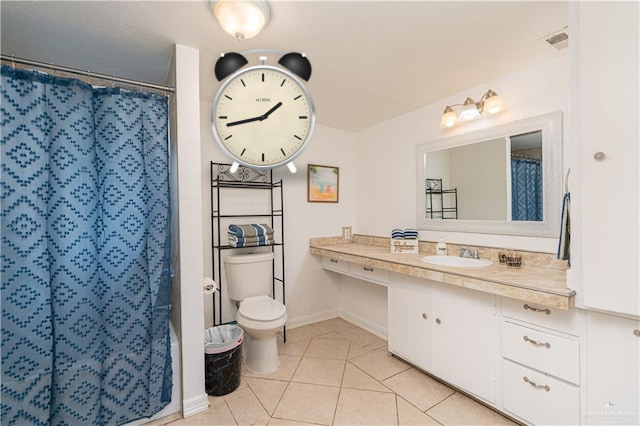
1h43
